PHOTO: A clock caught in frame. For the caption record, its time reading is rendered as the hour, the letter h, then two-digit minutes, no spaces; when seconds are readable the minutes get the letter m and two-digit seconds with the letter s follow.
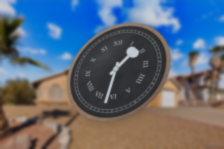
1h32
